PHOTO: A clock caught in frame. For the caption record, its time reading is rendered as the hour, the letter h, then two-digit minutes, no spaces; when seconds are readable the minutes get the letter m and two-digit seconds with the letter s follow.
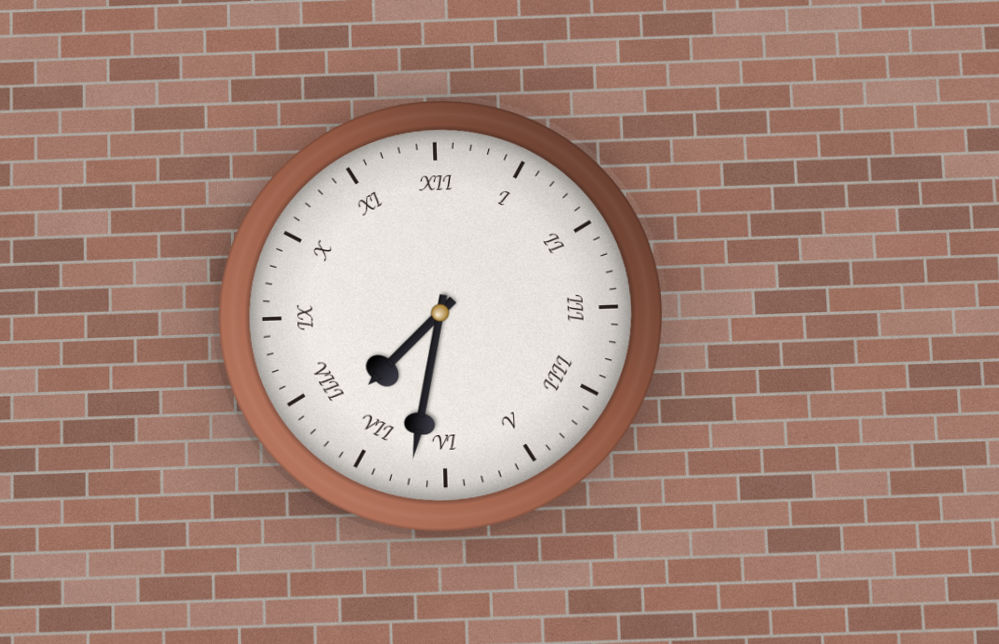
7h32
